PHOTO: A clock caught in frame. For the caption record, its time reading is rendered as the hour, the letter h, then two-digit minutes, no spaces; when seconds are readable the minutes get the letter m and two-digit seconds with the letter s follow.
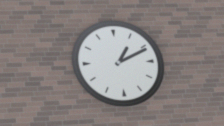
1h11
